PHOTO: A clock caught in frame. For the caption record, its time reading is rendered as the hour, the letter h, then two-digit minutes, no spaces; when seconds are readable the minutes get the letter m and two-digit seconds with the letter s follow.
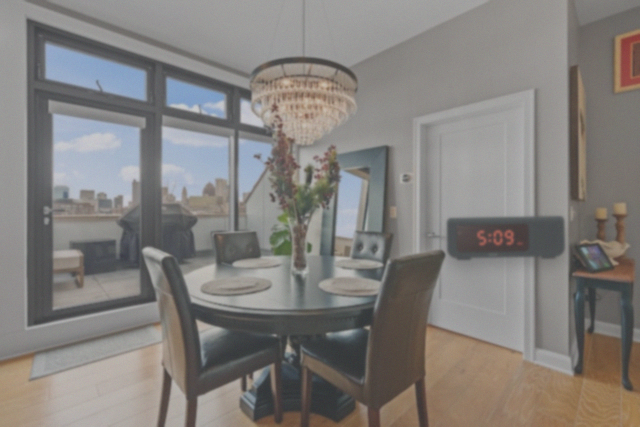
5h09
